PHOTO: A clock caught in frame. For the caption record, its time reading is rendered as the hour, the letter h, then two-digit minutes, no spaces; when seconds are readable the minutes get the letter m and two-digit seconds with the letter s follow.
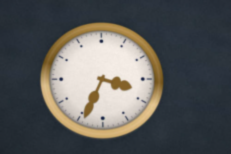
3h34
